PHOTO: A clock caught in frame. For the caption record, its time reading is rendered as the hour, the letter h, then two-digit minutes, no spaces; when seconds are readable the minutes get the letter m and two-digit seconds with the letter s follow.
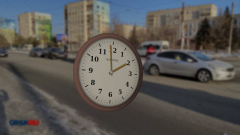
1h59
